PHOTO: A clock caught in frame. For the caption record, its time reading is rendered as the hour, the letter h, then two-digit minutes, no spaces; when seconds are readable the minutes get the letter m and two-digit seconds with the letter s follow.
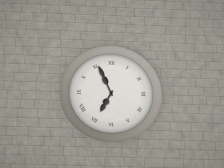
6h56
